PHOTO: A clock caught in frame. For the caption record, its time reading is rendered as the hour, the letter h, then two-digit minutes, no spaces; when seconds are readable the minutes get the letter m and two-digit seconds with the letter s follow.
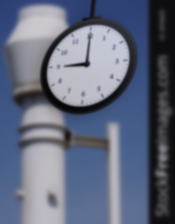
9h00
